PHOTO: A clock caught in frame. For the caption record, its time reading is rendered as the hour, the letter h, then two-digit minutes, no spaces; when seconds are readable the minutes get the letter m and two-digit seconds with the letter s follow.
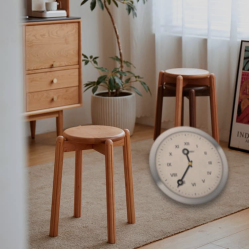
11h36
